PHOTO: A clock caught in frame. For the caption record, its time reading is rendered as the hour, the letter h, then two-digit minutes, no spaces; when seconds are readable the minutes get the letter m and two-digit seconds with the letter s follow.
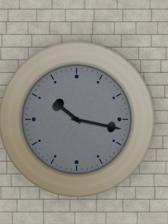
10h17
